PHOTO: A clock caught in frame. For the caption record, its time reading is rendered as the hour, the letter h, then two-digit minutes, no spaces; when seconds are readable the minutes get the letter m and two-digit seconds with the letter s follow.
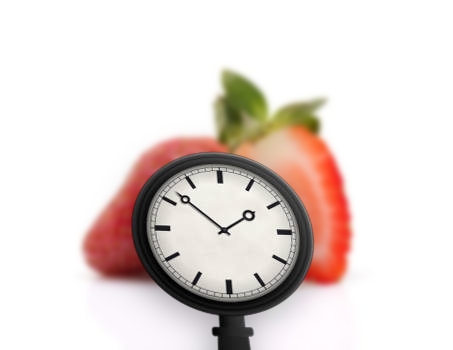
1h52
